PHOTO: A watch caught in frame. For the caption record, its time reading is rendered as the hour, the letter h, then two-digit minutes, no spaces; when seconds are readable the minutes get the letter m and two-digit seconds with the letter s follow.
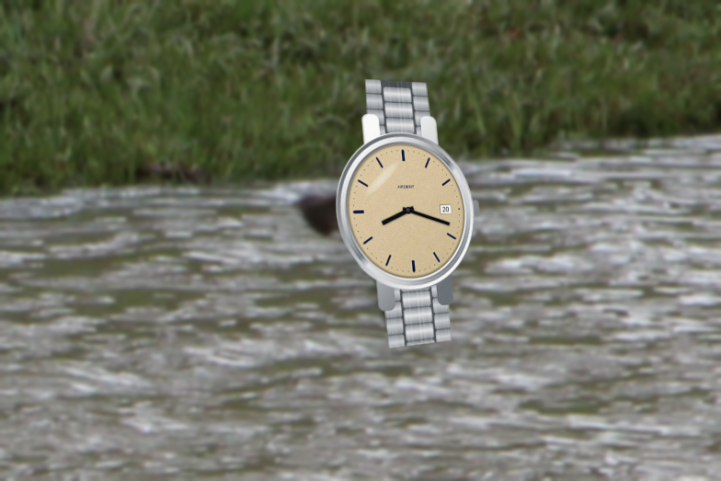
8h18
